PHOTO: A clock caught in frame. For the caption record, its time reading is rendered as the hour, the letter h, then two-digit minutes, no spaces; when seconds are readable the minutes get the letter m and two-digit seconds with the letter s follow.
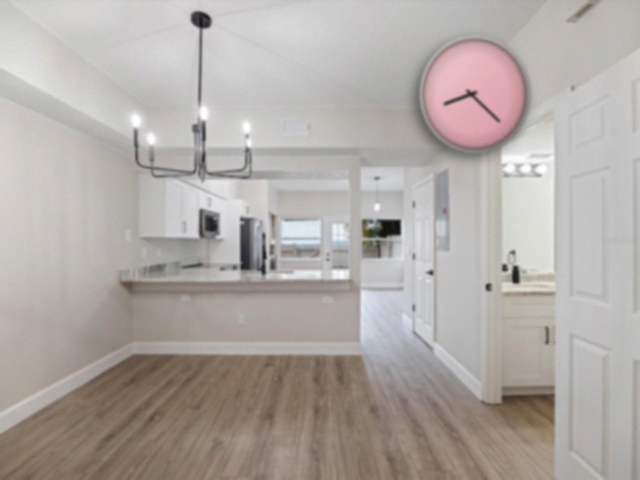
8h22
